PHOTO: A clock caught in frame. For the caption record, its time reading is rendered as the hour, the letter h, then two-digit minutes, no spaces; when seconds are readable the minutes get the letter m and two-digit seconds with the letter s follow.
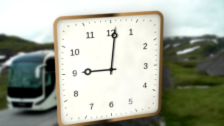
9h01
